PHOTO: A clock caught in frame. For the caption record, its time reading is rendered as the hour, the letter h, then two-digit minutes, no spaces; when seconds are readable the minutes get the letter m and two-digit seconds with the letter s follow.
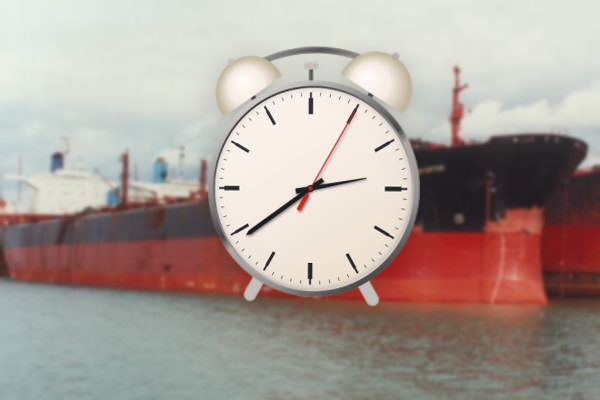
2h39m05s
